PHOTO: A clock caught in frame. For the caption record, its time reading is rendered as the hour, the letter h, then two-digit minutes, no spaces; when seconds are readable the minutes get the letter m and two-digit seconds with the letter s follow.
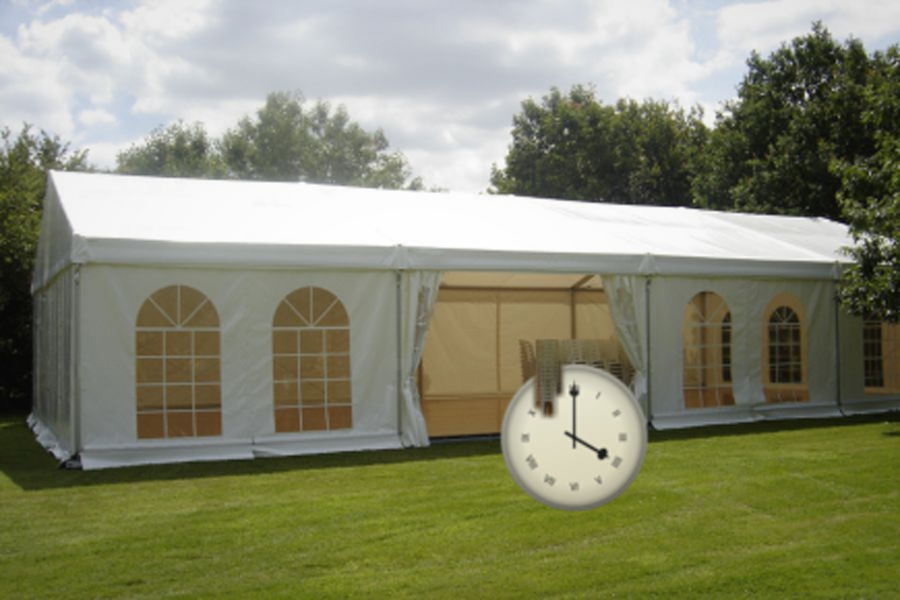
4h00
